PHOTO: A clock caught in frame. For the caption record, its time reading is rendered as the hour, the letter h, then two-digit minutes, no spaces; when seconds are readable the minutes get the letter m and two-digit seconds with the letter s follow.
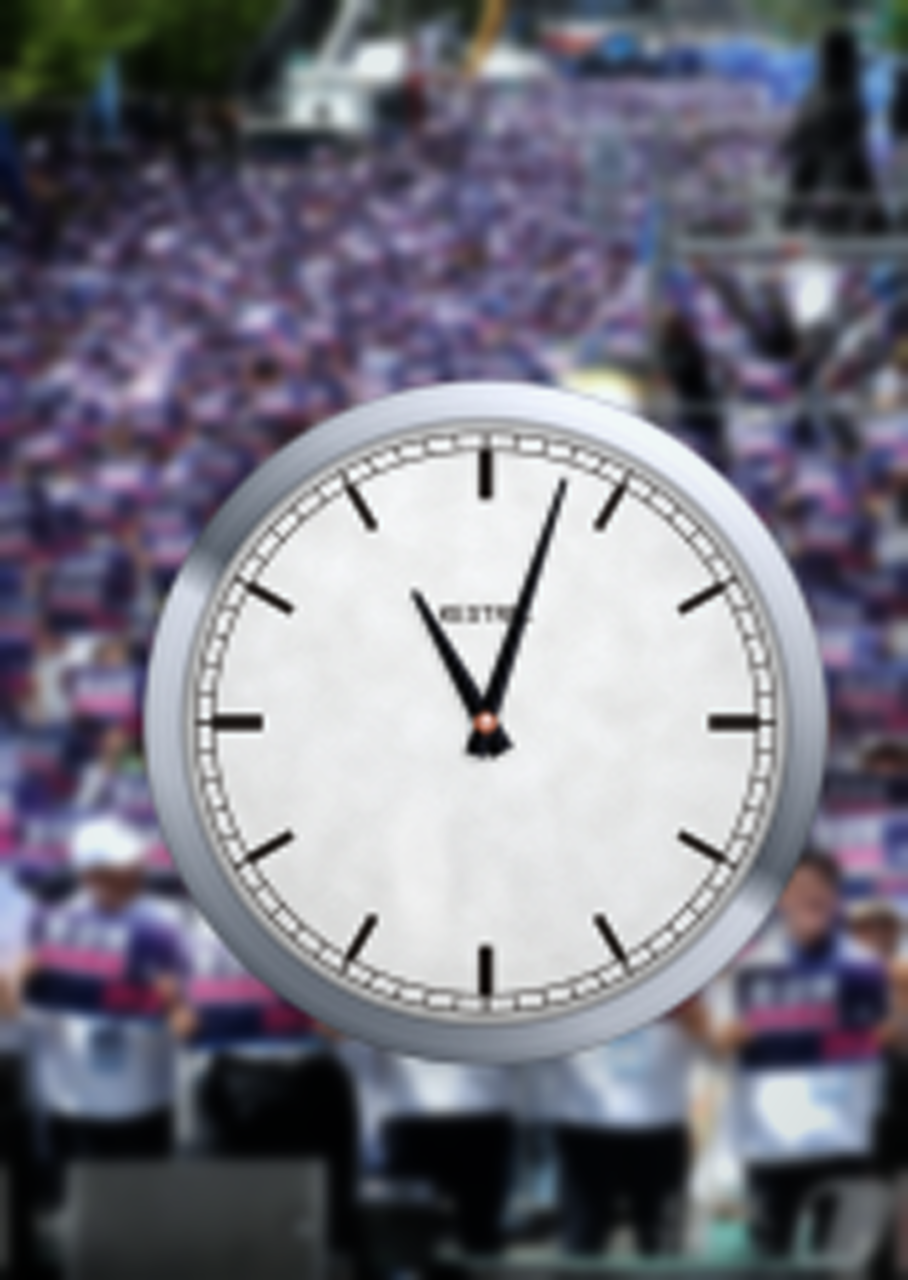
11h03
